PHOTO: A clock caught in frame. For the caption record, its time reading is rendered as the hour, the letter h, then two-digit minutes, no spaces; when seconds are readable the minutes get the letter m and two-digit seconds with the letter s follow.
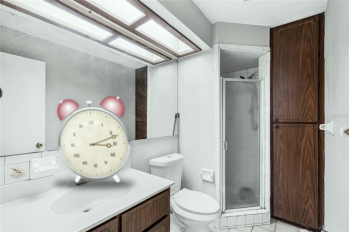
3h12
